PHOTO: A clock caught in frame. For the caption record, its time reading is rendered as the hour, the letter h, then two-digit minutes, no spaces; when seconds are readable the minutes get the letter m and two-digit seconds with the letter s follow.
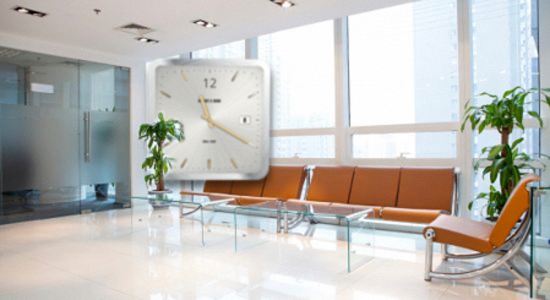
11h20
